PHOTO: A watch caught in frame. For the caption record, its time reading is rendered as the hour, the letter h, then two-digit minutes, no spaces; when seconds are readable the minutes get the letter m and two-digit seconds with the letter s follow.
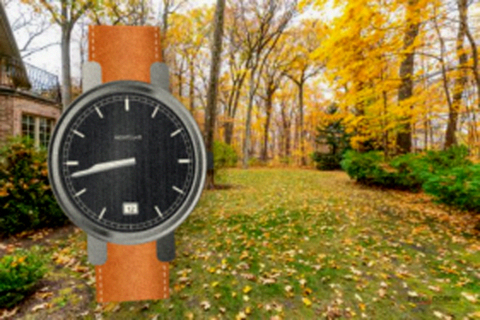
8h43
